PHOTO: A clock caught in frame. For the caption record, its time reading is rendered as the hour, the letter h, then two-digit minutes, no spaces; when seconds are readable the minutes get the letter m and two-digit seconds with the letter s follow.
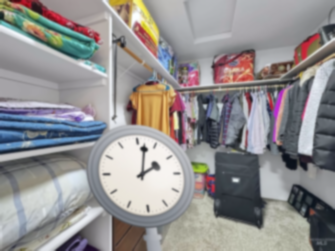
2h02
